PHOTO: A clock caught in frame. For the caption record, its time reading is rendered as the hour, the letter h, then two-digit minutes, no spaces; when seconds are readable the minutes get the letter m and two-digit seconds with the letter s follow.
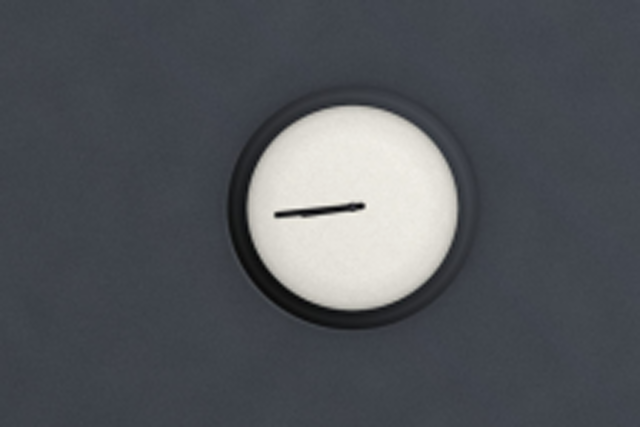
8h44
